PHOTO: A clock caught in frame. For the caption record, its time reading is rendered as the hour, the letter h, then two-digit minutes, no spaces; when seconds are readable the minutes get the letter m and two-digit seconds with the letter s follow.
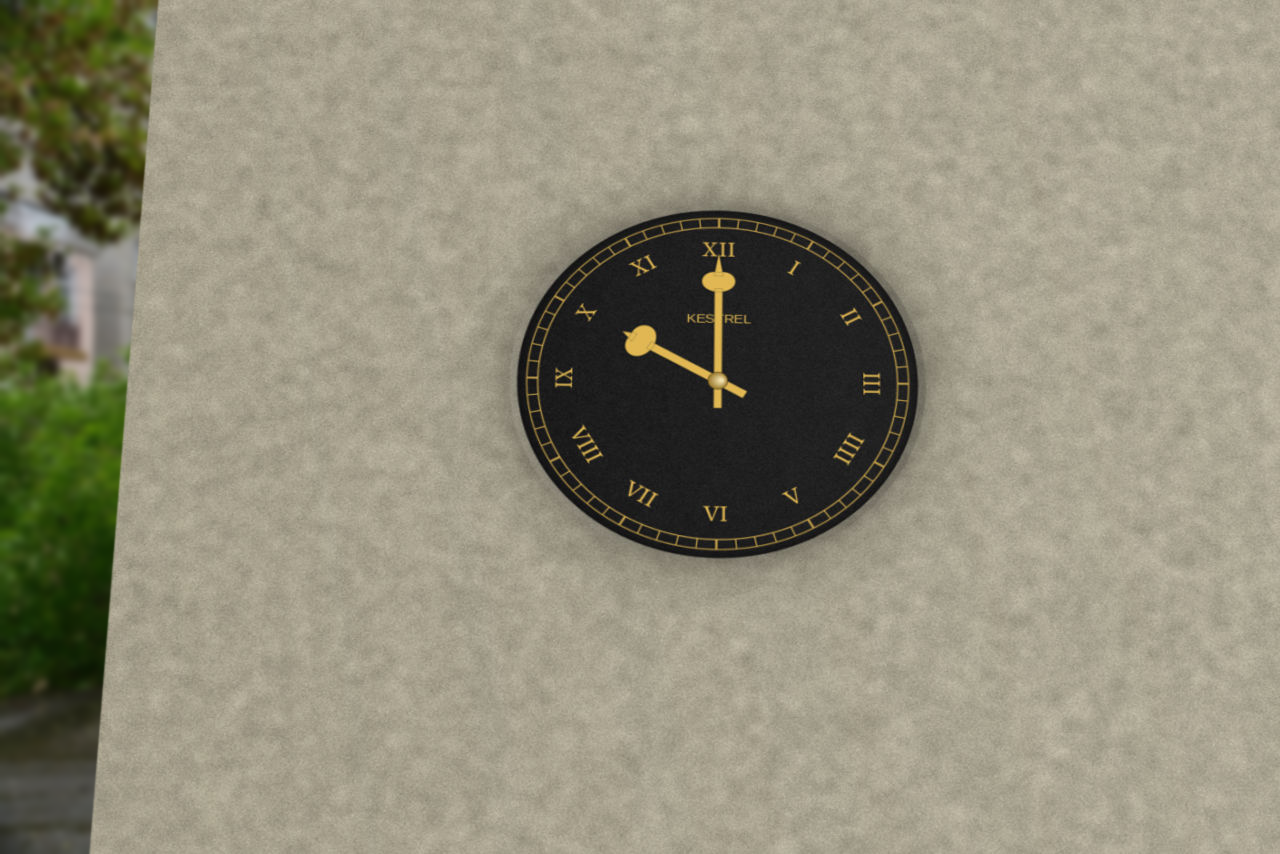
10h00
